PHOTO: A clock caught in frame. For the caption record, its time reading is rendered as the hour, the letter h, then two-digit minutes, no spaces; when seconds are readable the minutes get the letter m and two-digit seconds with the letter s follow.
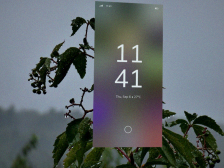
11h41
